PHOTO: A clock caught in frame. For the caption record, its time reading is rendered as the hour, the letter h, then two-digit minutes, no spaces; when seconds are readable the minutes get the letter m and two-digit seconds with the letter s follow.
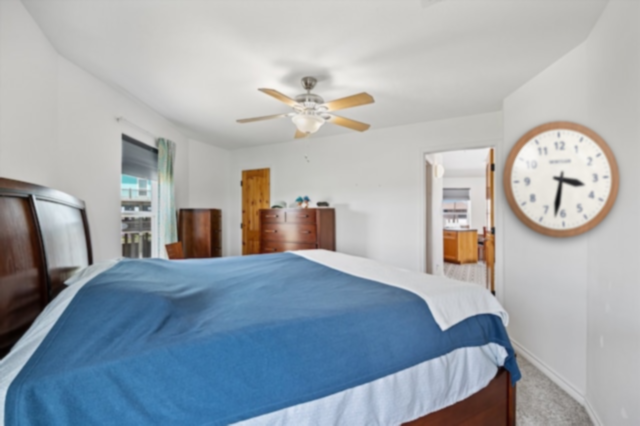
3h32
